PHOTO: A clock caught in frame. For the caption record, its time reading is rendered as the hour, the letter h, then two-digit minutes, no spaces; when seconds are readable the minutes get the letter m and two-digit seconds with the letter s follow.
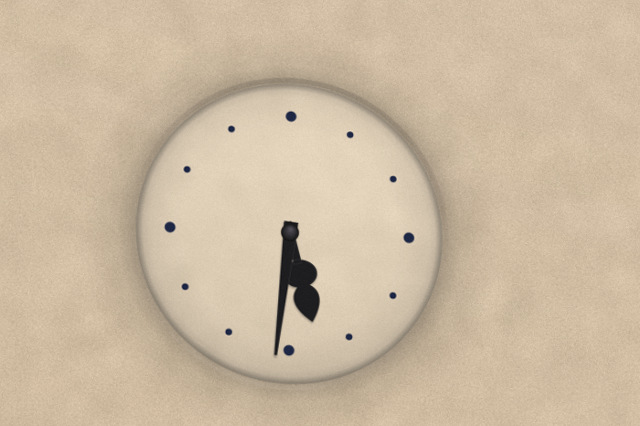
5h31
